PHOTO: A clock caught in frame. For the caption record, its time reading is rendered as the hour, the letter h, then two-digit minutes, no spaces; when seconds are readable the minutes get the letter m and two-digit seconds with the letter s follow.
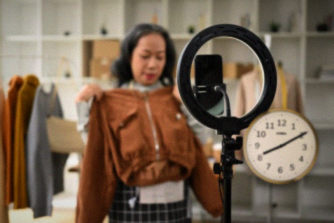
8h10
